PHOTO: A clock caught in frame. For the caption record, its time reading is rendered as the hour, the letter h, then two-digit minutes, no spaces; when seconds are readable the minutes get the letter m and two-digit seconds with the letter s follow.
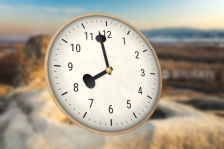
7h58
